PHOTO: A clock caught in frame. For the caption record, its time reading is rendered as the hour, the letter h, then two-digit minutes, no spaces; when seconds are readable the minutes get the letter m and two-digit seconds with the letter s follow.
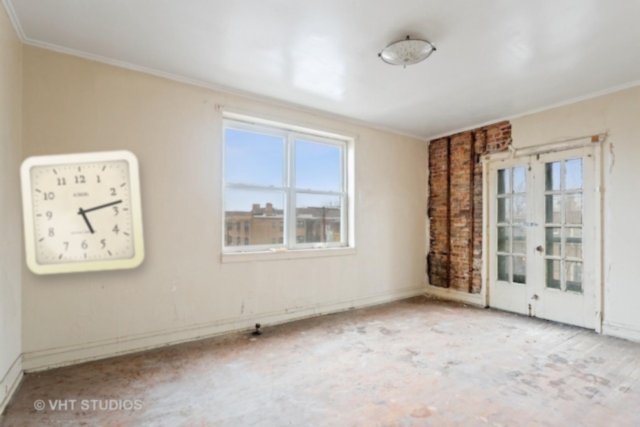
5h13
